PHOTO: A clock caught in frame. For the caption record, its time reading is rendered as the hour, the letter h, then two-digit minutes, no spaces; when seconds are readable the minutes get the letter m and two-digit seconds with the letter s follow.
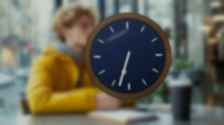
6h33
